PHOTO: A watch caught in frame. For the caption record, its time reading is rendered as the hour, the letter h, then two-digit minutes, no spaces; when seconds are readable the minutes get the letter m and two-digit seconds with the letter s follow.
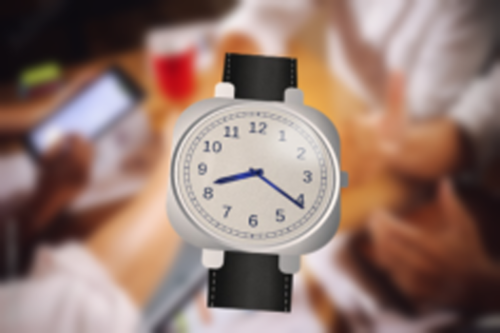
8h21
